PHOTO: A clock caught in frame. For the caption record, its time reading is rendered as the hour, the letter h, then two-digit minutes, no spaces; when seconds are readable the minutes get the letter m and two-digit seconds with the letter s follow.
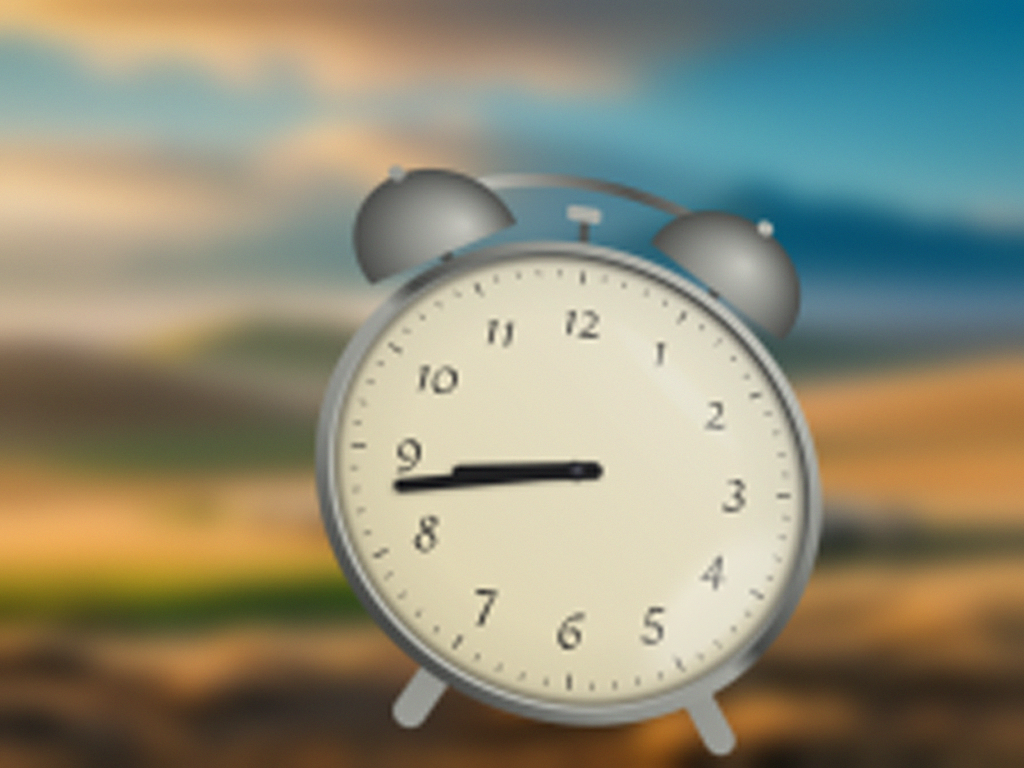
8h43
